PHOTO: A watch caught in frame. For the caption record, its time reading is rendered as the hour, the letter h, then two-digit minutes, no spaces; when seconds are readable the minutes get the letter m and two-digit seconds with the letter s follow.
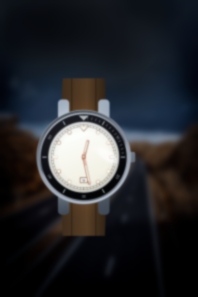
12h28
